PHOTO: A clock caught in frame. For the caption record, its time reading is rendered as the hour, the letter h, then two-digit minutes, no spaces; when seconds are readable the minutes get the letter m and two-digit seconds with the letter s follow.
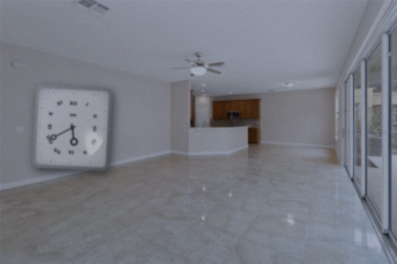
5h40
